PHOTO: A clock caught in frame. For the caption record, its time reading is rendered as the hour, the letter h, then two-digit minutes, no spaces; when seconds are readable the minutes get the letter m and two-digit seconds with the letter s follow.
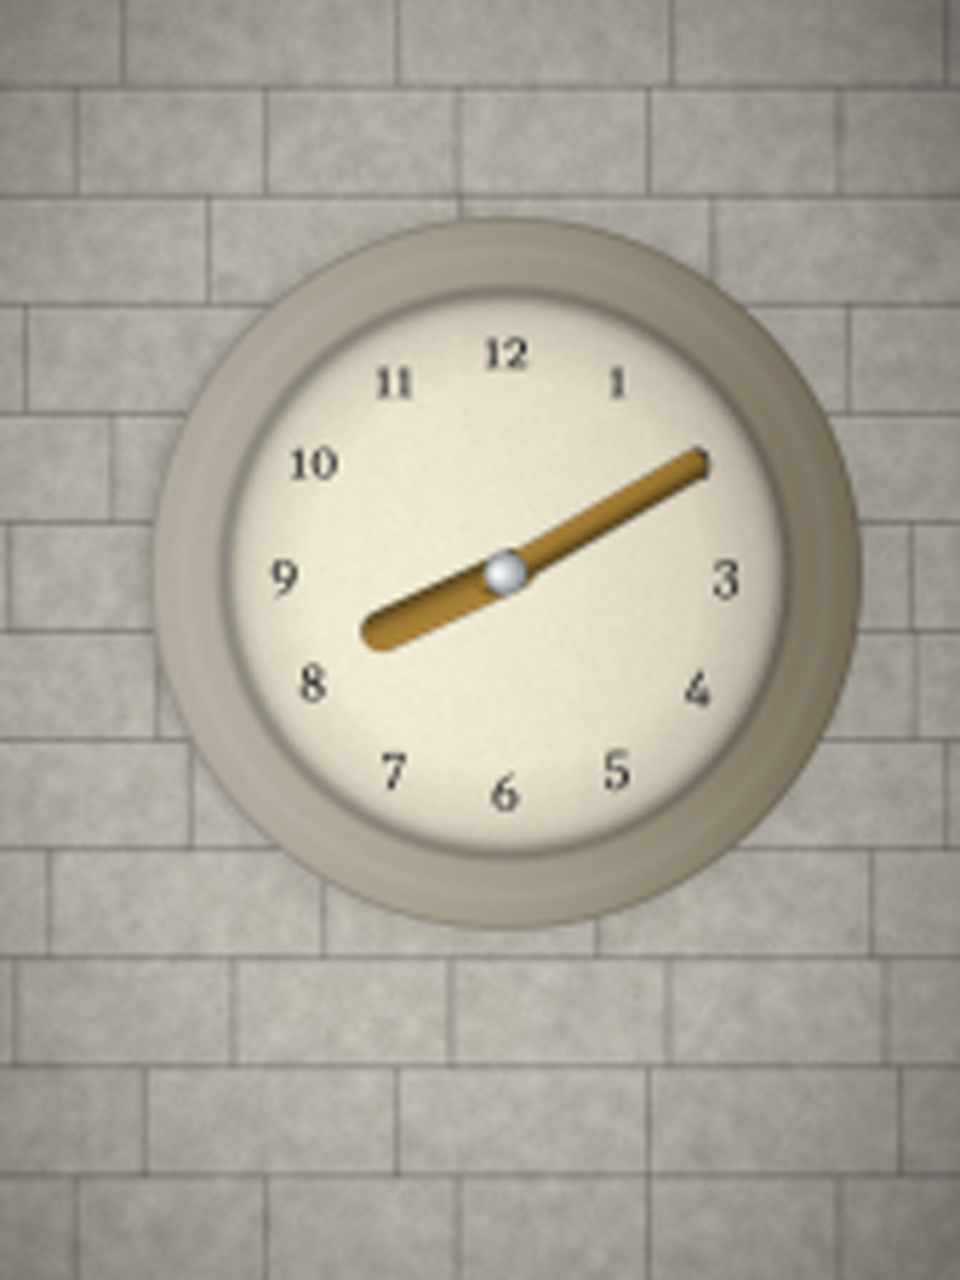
8h10
